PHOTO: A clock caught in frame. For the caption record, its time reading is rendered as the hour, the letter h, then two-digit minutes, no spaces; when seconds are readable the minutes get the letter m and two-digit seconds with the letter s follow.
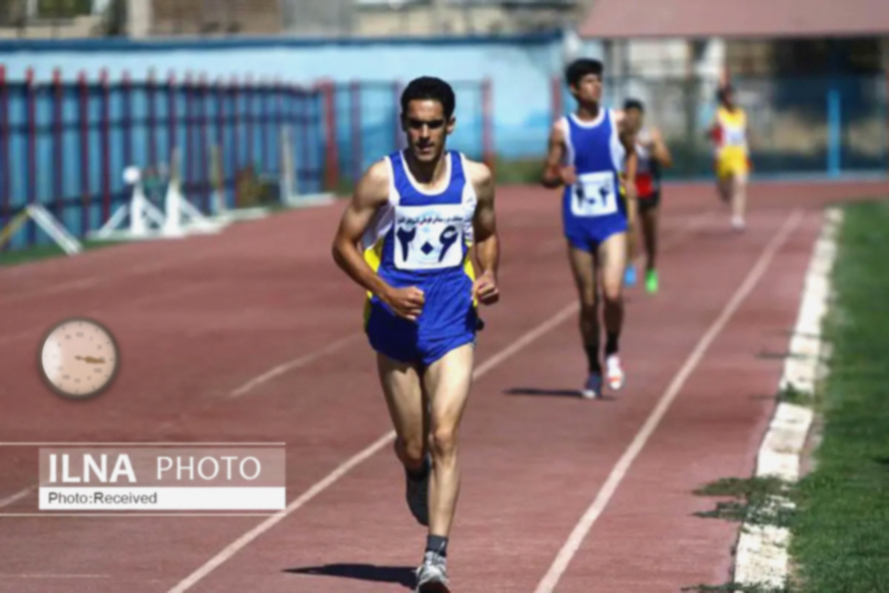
3h16
